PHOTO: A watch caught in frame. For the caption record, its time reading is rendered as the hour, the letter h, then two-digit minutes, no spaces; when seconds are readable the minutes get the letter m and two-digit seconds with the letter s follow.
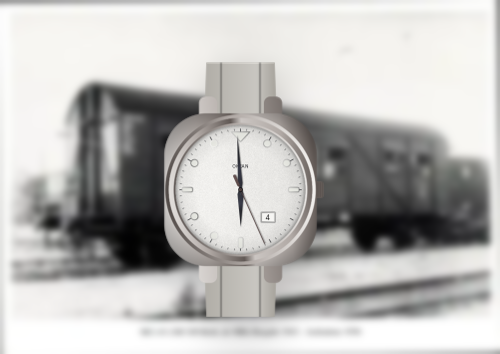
5h59m26s
